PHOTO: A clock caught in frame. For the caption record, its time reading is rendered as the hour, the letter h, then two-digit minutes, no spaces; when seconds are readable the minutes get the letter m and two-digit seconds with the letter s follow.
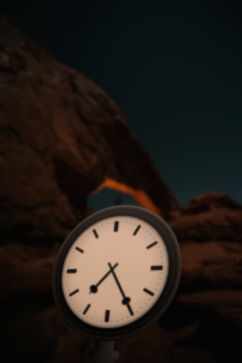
7h25
